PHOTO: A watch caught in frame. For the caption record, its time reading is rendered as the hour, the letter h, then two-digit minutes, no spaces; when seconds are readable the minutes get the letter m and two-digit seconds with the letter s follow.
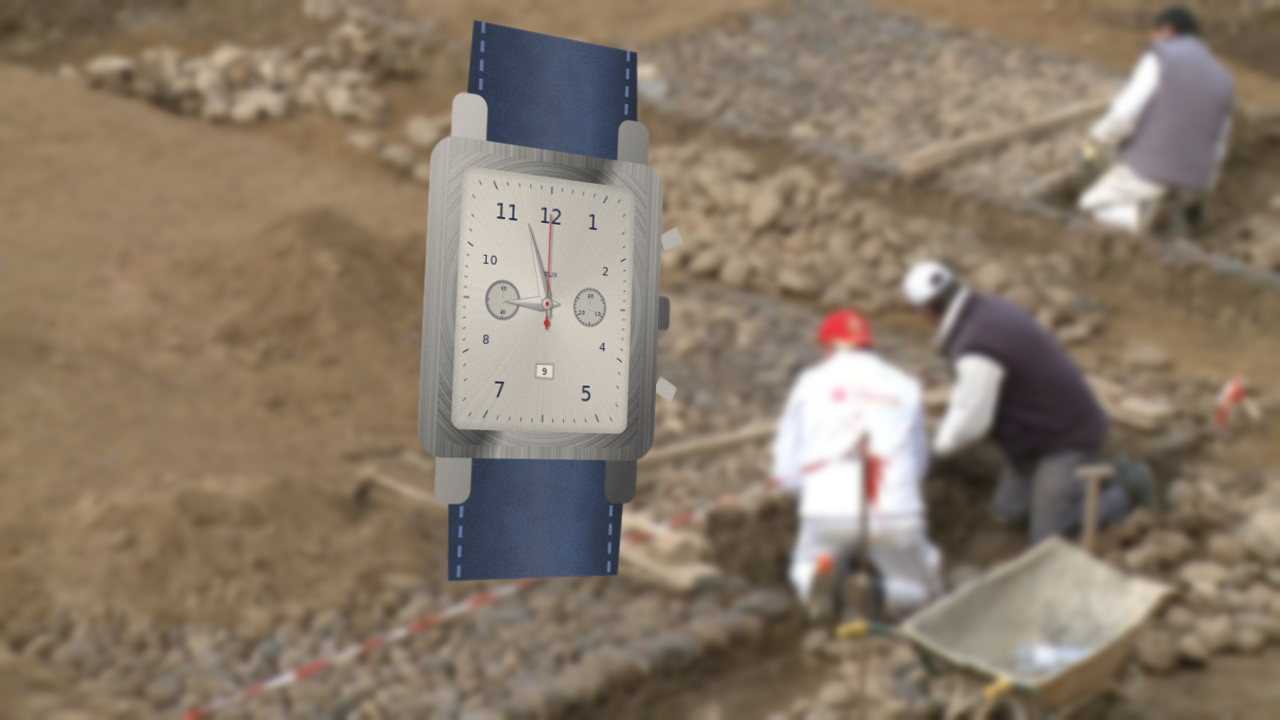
8h57
